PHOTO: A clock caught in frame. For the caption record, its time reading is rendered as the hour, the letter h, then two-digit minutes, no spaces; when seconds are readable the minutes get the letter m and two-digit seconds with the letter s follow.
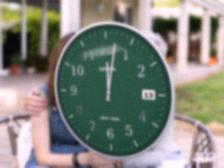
12h02
